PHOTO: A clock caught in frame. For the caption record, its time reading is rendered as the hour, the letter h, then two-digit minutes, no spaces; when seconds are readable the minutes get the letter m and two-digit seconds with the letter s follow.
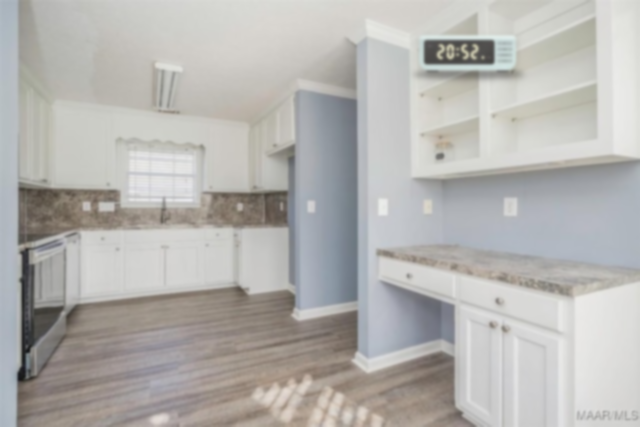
20h52
